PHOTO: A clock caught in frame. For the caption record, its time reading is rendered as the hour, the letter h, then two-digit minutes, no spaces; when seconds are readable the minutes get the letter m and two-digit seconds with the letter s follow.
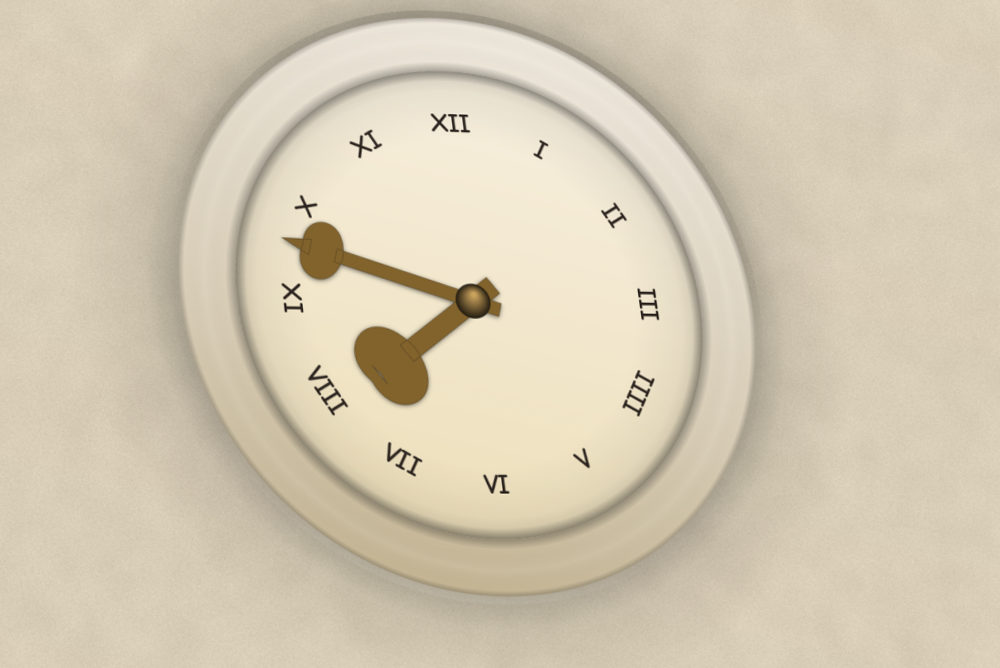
7h48
